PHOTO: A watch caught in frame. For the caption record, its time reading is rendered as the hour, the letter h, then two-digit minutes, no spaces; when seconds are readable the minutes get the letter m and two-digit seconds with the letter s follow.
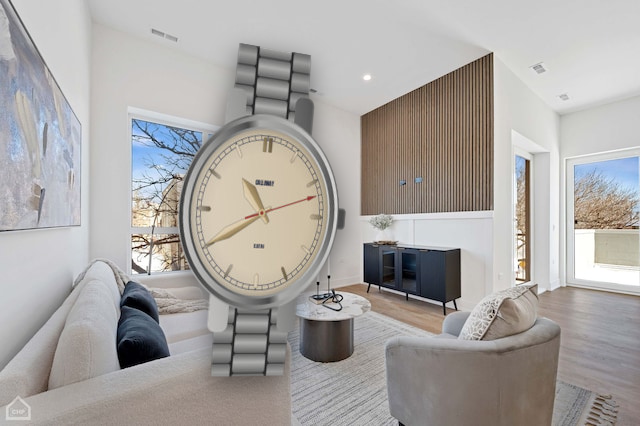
10h40m12s
